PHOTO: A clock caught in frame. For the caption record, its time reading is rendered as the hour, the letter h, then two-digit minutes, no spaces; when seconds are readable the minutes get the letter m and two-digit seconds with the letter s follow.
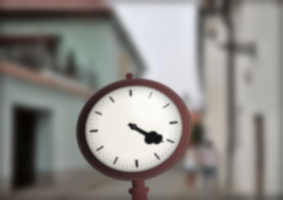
4h21
